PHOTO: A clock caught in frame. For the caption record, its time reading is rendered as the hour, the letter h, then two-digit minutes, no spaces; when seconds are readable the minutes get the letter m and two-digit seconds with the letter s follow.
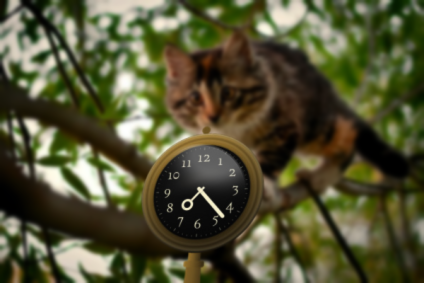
7h23
